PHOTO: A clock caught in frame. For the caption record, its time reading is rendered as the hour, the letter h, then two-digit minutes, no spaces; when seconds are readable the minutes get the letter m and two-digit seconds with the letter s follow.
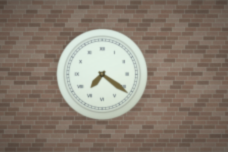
7h21
